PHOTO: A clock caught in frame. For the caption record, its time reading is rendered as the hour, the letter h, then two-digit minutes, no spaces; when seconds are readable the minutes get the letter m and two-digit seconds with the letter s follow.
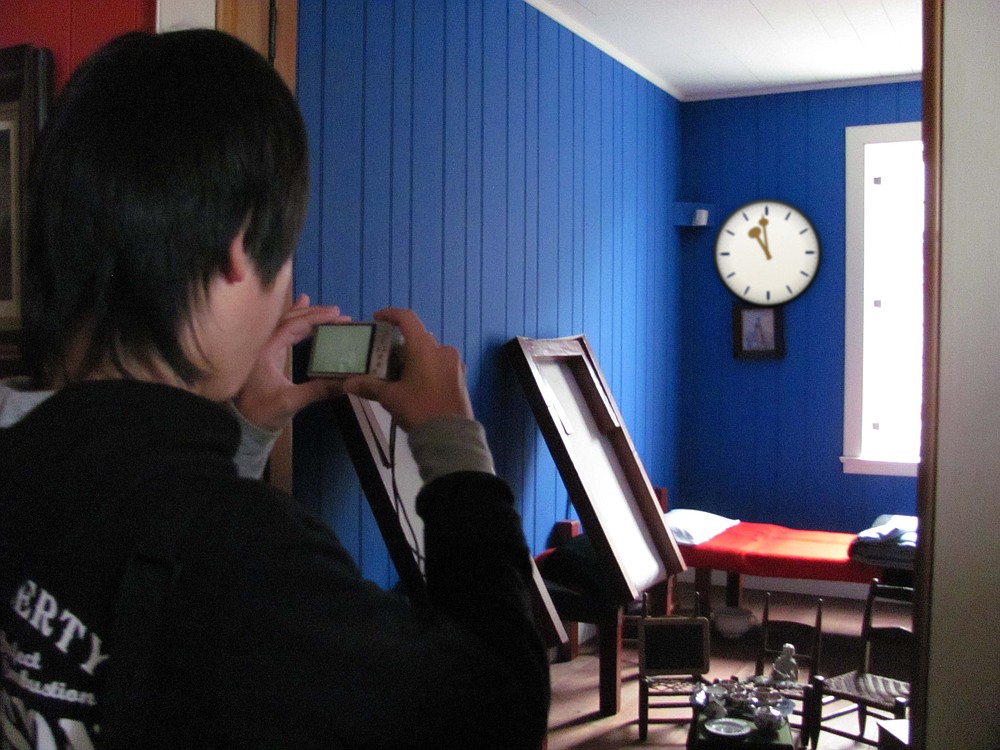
10h59
